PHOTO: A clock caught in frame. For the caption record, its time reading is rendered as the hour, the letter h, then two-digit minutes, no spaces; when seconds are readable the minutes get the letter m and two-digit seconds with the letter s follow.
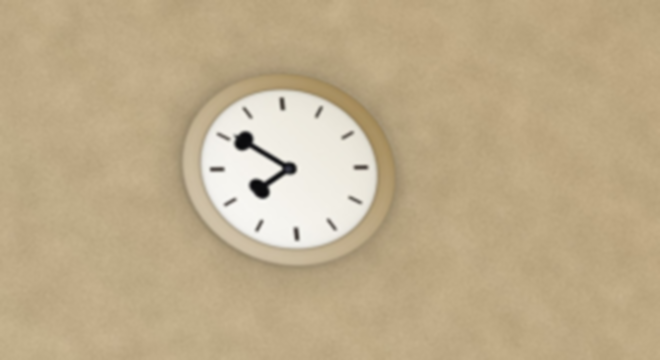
7h51
